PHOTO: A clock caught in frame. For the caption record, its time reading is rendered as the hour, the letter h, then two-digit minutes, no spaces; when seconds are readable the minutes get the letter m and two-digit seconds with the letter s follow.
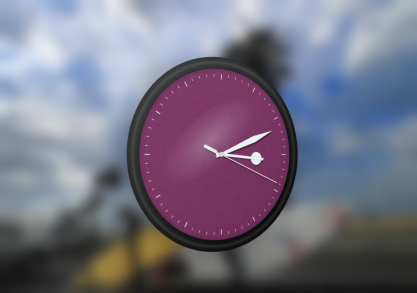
3h11m19s
